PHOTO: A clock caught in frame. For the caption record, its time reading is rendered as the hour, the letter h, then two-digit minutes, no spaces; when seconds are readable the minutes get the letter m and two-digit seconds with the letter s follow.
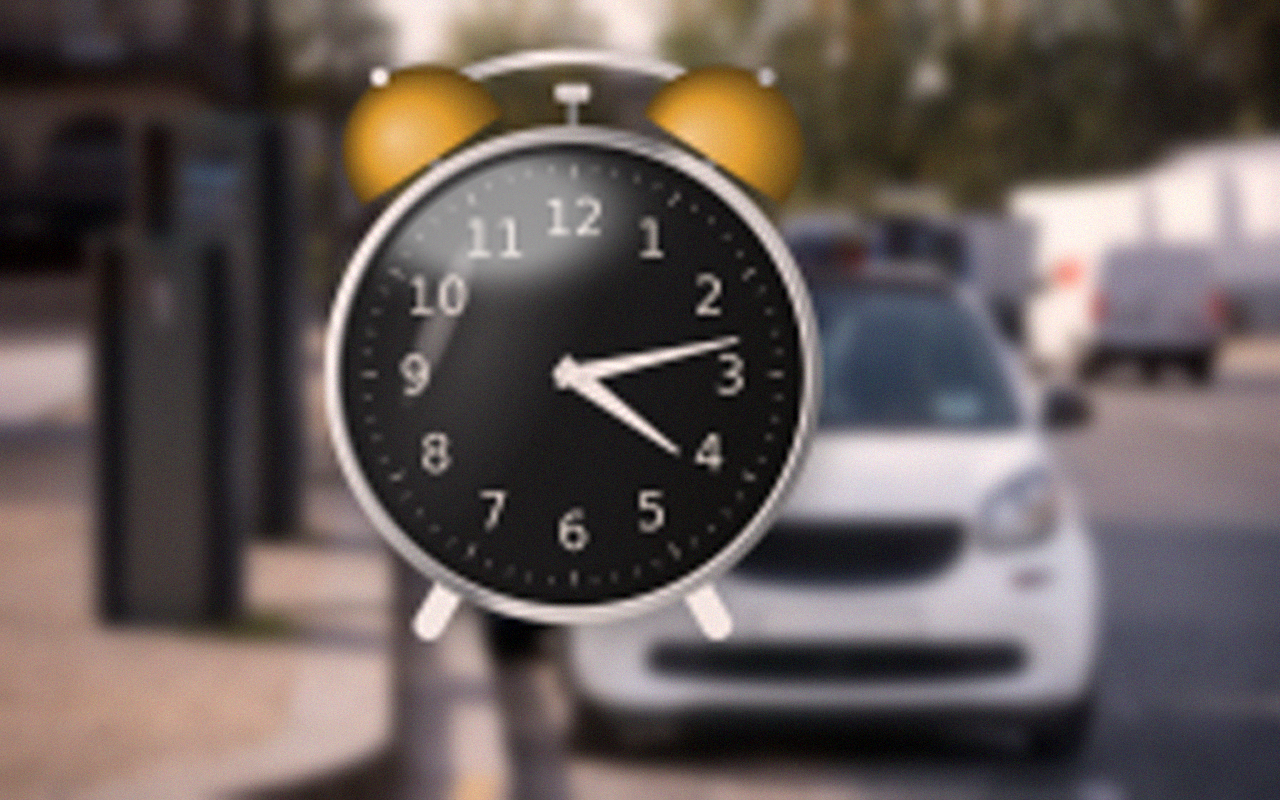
4h13
